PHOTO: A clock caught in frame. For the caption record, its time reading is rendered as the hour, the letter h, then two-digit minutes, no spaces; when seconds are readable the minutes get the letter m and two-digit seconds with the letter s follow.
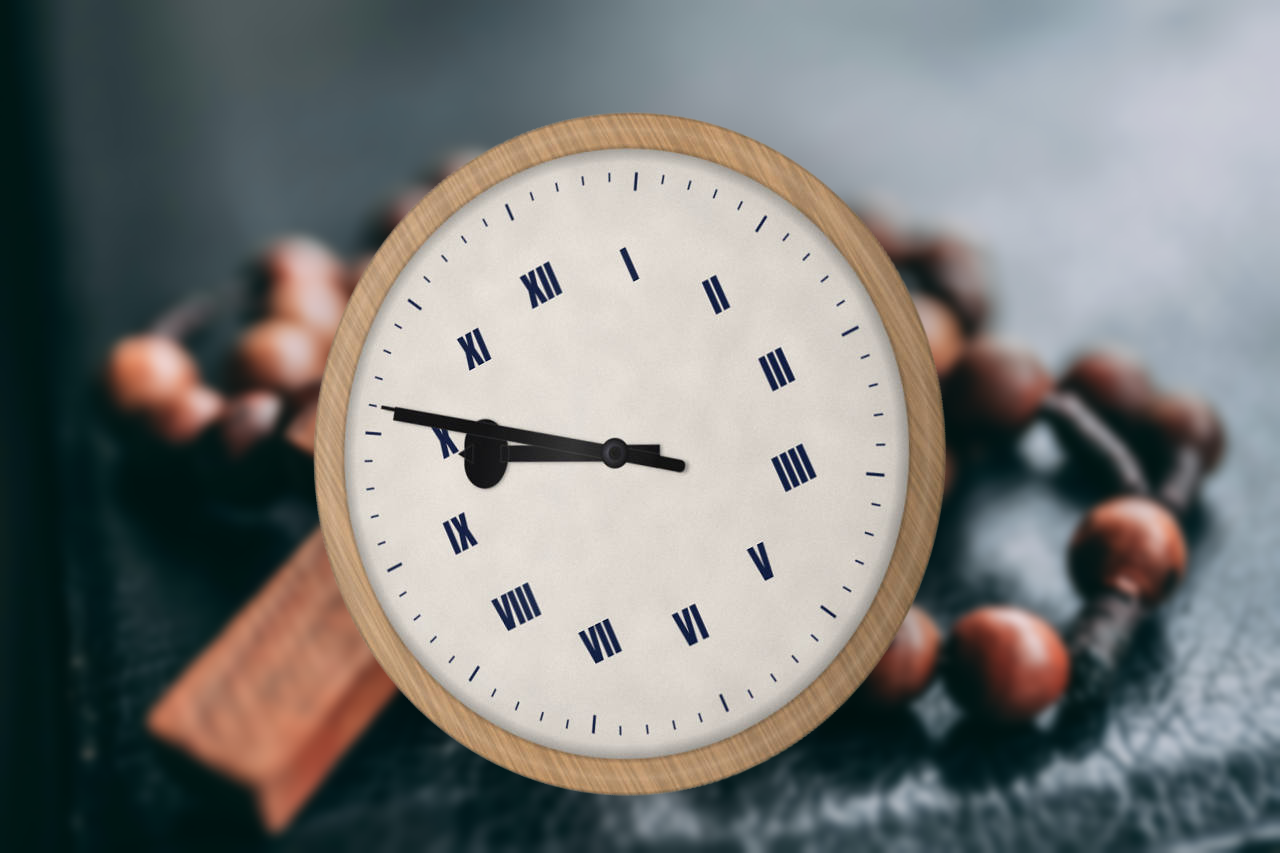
9h50m51s
